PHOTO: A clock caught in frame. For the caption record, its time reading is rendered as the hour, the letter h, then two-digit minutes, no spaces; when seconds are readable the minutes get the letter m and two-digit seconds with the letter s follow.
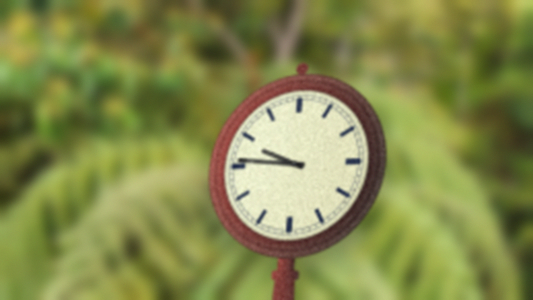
9h46
